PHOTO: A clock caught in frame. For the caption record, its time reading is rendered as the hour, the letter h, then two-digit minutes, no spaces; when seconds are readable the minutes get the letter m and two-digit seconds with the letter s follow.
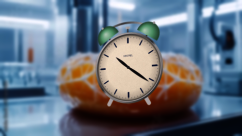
10h21
